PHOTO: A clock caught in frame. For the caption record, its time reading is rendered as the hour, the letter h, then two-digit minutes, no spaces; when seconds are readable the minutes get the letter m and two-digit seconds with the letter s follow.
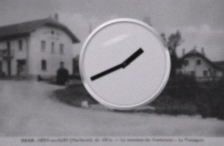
1h41
